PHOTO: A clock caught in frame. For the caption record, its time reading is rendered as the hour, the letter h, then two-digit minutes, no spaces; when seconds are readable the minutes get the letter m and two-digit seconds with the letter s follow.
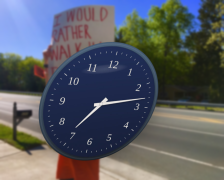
7h13
